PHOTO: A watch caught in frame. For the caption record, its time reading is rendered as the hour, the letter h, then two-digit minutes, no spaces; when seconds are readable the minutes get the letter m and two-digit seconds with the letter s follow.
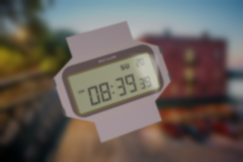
8h39m39s
